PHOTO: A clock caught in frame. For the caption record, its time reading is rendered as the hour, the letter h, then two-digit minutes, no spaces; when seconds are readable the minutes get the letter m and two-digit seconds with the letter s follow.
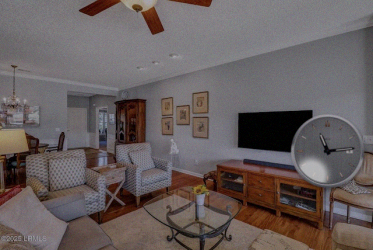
11h14
